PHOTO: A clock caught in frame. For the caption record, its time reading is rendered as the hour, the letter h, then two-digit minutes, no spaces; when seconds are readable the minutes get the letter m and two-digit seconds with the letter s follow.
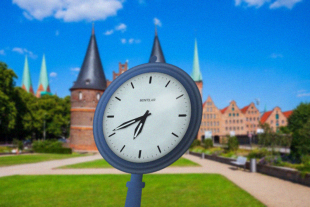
6h41
